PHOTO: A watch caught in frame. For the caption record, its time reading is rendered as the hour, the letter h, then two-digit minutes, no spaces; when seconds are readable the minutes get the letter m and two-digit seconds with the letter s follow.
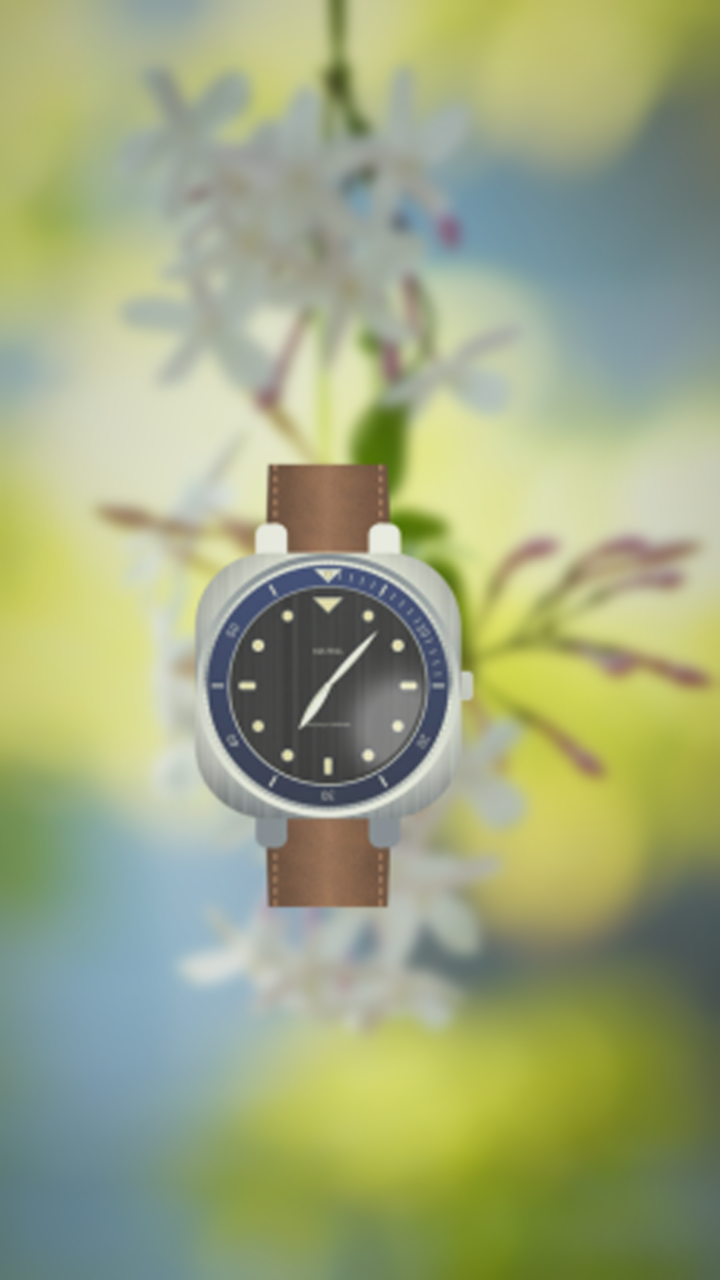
7h07
